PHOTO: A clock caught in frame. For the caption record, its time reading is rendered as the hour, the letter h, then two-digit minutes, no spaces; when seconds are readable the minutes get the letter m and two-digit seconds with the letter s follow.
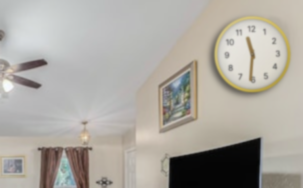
11h31
